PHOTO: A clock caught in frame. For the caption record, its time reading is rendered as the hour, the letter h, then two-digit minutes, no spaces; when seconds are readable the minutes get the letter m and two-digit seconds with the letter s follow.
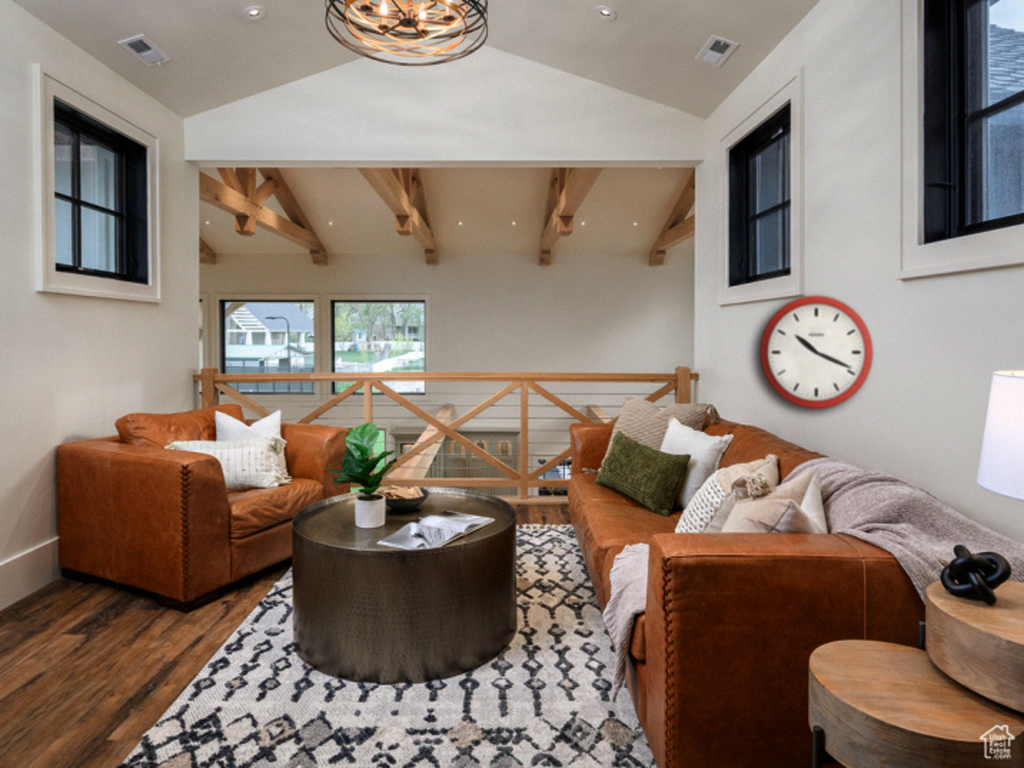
10h19
